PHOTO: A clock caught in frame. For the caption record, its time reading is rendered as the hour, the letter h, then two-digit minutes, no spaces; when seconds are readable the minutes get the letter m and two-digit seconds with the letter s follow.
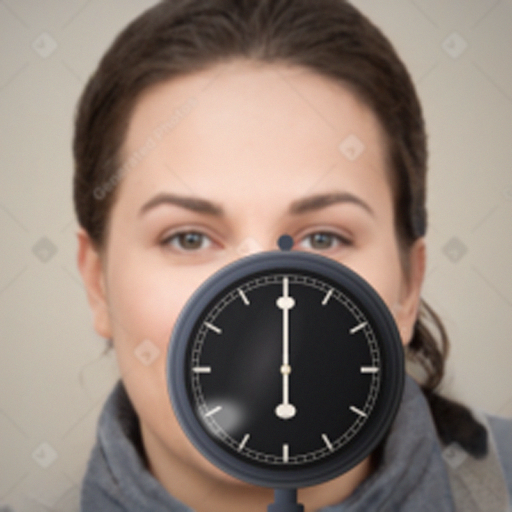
6h00
